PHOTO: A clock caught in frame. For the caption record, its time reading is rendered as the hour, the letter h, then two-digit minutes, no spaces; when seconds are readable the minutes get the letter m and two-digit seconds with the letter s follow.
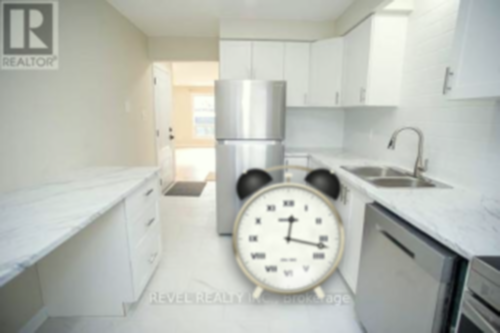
12h17
